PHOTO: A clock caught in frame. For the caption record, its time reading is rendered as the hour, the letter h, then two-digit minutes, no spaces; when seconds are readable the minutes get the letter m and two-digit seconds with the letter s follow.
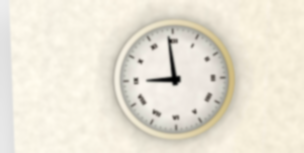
8h59
